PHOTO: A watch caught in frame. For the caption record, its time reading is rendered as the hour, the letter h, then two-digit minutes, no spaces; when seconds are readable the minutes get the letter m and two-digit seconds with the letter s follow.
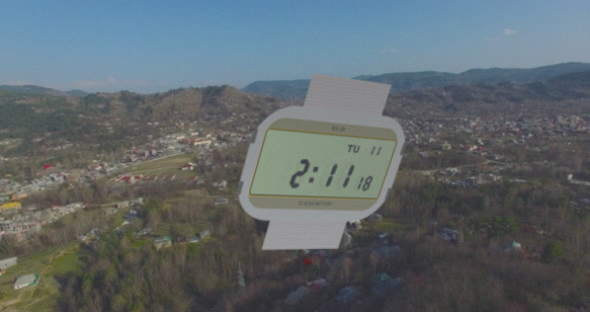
2h11m18s
